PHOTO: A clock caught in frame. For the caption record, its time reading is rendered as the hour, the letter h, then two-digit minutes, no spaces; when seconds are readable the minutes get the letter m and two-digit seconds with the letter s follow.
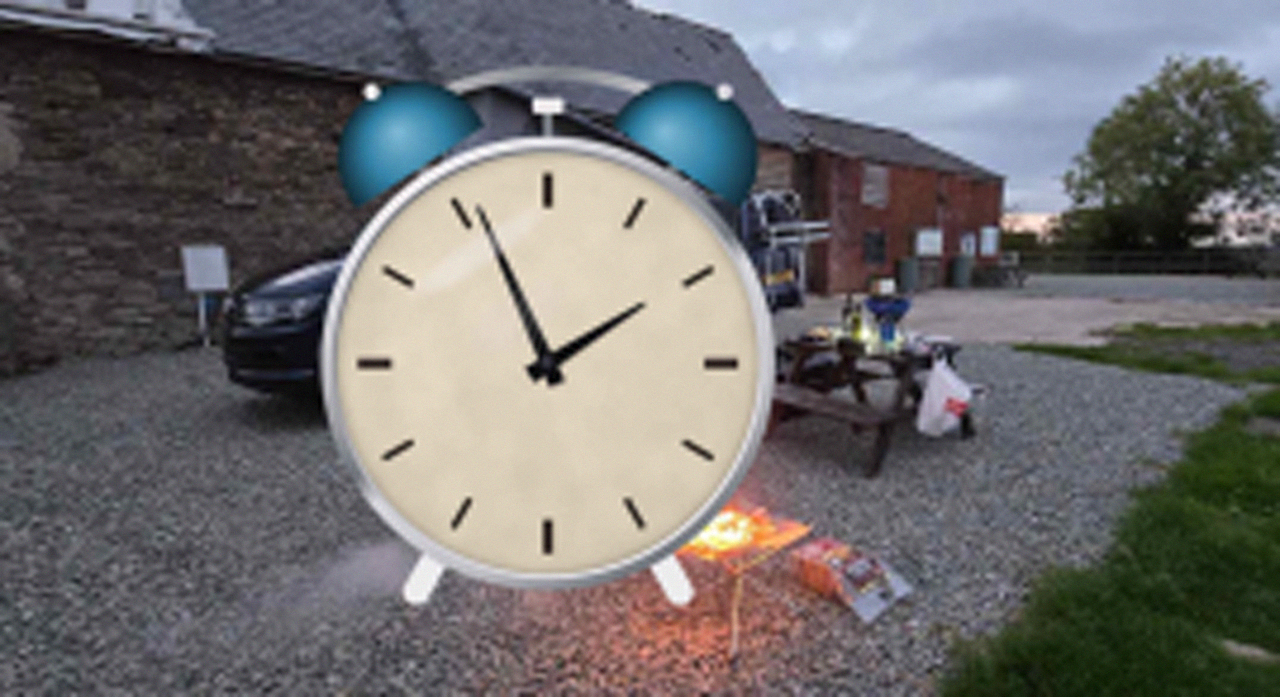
1h56
